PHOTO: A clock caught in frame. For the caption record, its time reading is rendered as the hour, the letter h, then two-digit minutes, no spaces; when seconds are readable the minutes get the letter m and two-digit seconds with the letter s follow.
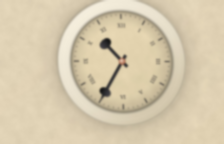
10h35
